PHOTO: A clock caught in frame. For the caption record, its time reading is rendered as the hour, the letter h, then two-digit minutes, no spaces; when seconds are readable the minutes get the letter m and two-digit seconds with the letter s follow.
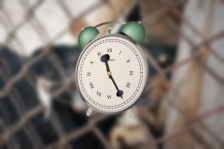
11h25
